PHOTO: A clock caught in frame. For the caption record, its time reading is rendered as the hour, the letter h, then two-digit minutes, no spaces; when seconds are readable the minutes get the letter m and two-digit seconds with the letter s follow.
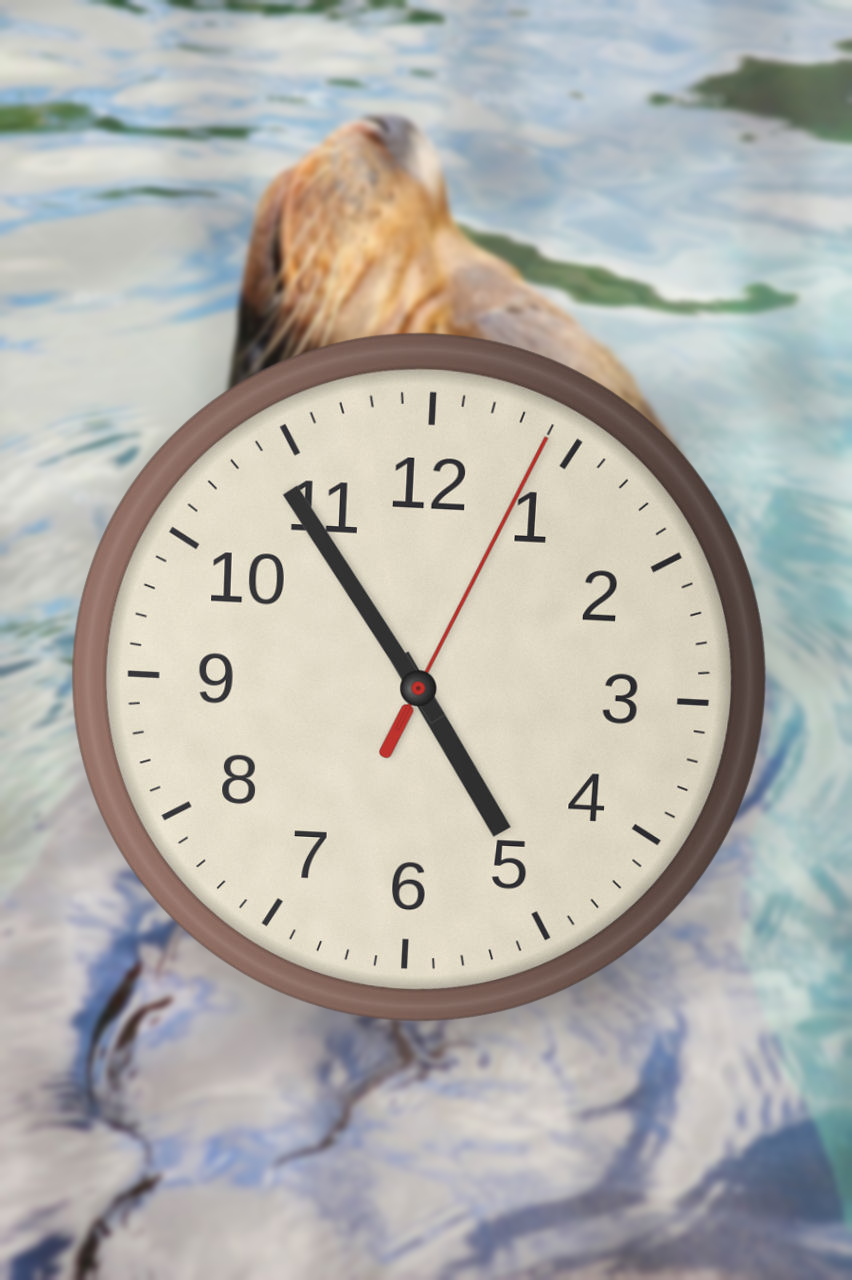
4h54m04s
